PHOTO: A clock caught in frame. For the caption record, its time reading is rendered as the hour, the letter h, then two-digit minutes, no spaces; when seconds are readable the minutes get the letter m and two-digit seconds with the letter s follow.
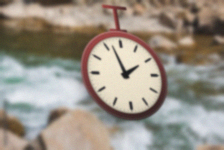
1h57
